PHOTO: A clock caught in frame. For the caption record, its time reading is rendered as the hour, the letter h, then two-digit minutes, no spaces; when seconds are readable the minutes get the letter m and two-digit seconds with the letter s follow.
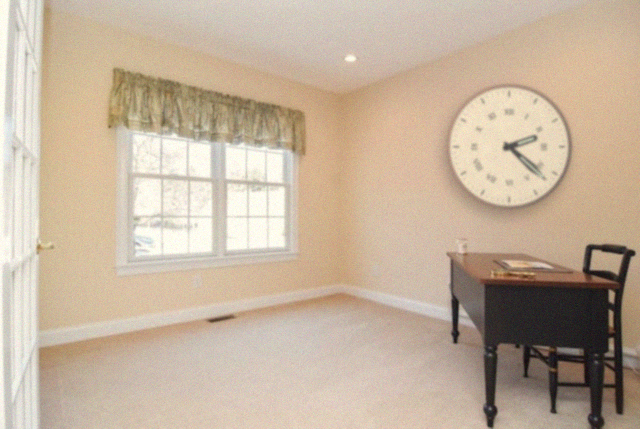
2h22
